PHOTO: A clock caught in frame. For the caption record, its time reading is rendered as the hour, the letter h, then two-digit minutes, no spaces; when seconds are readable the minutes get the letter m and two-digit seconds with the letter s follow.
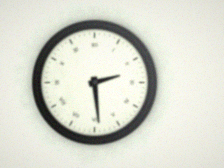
2h29
